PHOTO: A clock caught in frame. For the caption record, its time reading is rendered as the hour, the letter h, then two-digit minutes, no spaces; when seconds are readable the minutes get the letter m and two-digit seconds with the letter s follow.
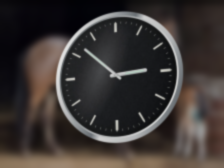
2h52
